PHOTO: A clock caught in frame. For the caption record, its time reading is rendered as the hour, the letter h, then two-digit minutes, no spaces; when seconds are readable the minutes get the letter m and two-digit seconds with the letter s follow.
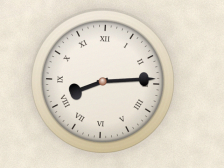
8h14
